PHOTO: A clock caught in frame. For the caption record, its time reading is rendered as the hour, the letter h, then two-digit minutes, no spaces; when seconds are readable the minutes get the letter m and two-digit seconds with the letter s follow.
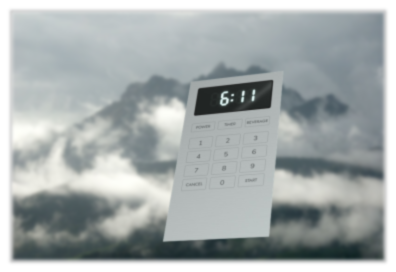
6h11
